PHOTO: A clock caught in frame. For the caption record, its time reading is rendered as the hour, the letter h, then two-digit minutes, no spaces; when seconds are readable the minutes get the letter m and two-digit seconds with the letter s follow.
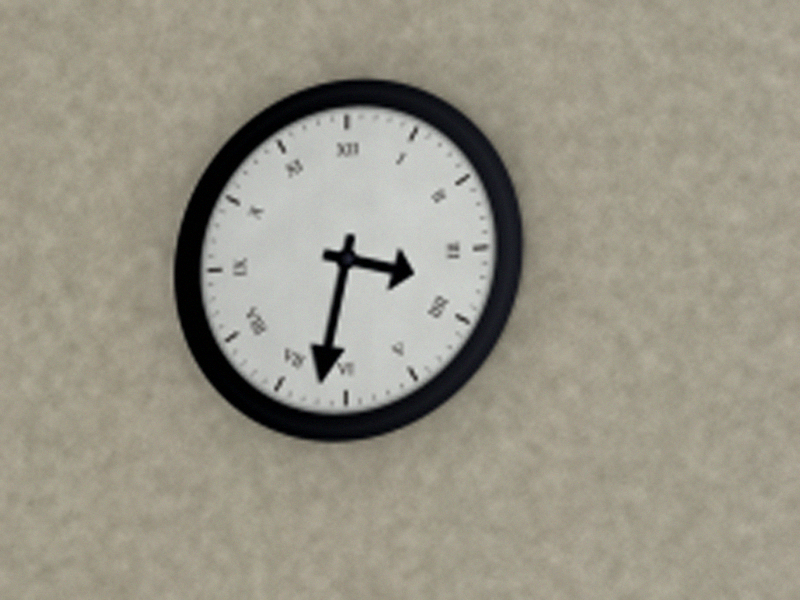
3h32
